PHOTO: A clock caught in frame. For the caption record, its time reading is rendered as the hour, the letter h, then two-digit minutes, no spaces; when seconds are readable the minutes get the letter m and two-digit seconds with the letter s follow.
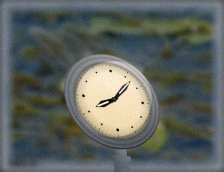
8h07
